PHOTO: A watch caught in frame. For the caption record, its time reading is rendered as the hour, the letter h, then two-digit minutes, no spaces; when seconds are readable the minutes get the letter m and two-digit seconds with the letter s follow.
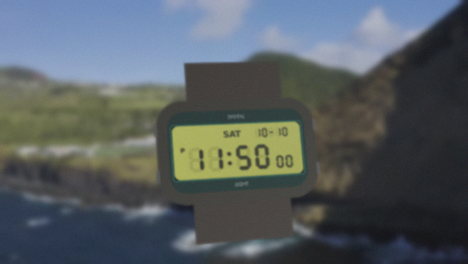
11h50m00s
